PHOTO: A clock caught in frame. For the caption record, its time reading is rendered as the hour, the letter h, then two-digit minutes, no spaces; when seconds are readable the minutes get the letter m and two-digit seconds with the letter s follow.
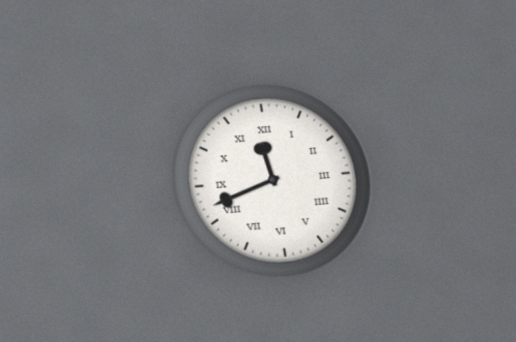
11h42
